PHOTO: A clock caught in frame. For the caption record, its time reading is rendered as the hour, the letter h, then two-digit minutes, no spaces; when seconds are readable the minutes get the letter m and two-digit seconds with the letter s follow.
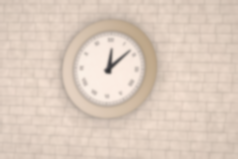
12h08
